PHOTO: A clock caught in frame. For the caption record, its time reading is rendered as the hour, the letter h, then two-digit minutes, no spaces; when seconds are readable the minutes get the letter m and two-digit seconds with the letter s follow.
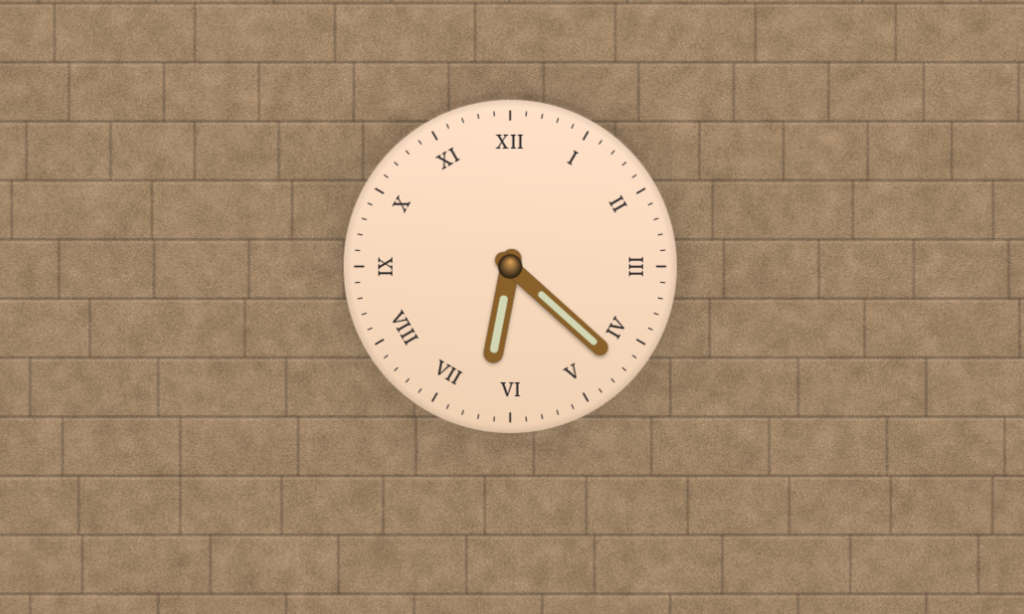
6h22
